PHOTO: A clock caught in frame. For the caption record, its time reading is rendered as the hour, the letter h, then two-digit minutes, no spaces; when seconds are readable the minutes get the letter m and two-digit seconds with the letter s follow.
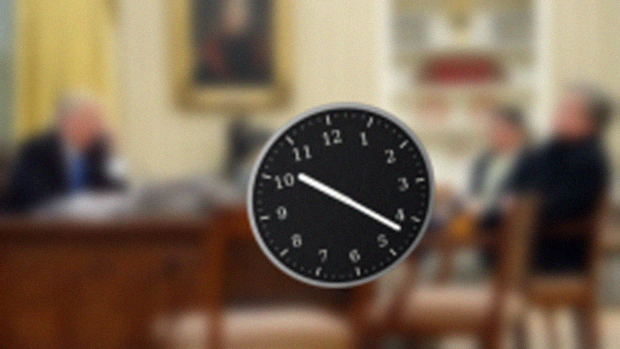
10h22
